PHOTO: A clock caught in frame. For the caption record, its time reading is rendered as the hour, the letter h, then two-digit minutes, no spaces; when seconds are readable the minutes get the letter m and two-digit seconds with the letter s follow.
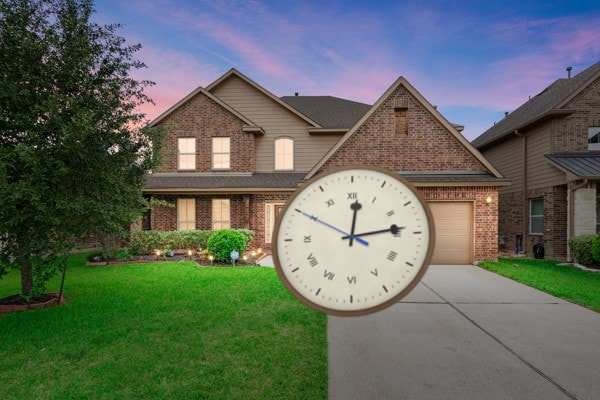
12h13m50s
